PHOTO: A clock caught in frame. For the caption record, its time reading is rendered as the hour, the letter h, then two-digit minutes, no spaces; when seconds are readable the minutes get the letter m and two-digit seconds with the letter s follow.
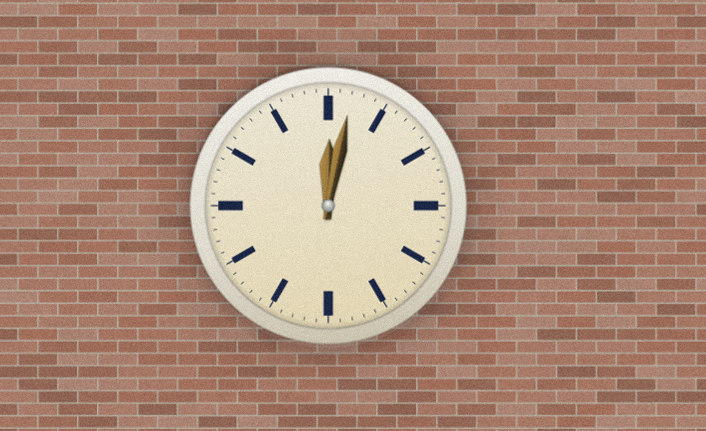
12h02
